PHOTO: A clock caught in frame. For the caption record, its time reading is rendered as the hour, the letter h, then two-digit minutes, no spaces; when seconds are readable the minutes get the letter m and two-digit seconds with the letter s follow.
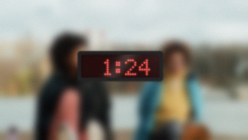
1h24
